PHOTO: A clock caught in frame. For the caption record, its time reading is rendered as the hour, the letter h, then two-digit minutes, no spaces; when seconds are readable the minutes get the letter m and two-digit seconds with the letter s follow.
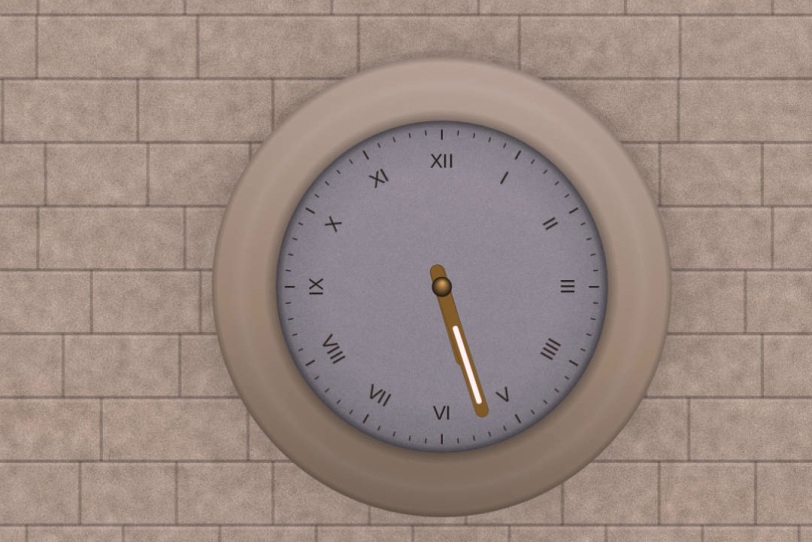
5h27
